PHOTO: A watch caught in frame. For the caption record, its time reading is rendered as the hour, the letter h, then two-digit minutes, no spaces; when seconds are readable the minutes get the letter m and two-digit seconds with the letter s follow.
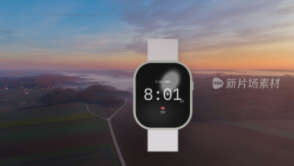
8h01
